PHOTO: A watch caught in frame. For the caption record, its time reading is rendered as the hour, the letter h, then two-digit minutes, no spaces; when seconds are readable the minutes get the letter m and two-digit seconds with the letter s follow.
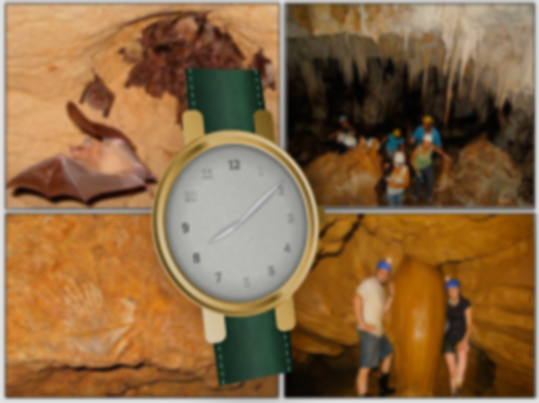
8h09
